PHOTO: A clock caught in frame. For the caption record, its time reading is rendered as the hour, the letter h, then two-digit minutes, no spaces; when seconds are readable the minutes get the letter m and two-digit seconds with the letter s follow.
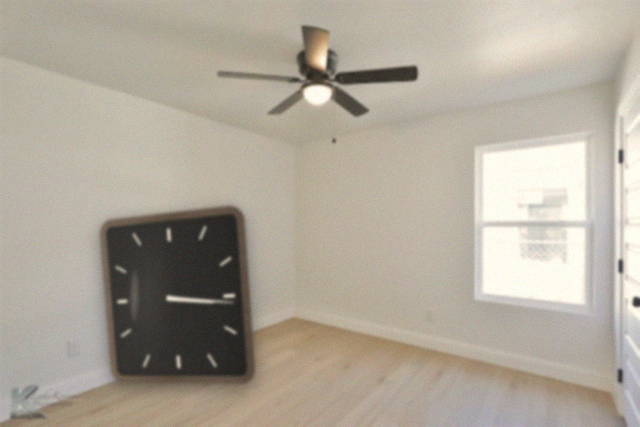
3h16
